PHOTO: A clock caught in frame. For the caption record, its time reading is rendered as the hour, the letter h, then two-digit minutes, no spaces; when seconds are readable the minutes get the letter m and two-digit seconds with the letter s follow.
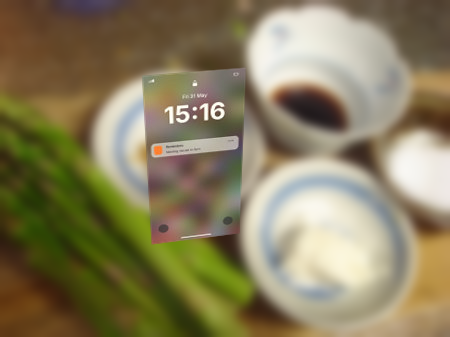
15h16
